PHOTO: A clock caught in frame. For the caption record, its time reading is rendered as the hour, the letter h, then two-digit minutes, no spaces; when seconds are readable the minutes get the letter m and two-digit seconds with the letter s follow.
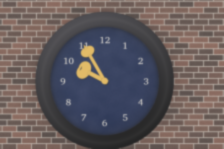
9h55
